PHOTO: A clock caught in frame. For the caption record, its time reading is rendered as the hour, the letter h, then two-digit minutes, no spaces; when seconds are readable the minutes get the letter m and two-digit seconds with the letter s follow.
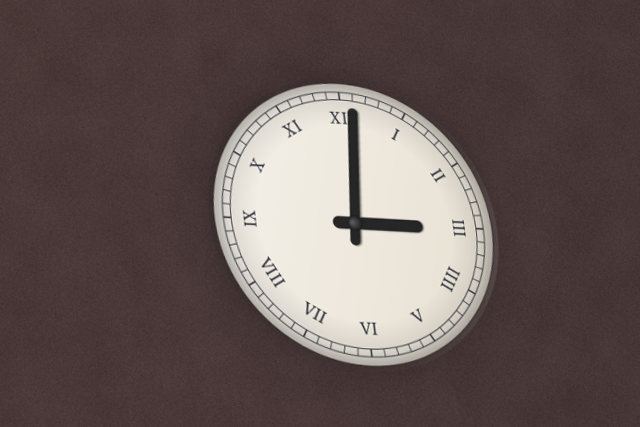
3h01
